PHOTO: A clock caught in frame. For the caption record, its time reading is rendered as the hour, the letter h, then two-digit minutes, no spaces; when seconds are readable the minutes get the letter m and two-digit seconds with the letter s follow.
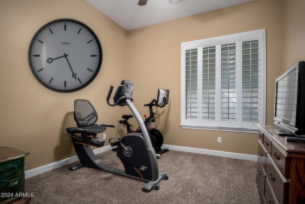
8h26
